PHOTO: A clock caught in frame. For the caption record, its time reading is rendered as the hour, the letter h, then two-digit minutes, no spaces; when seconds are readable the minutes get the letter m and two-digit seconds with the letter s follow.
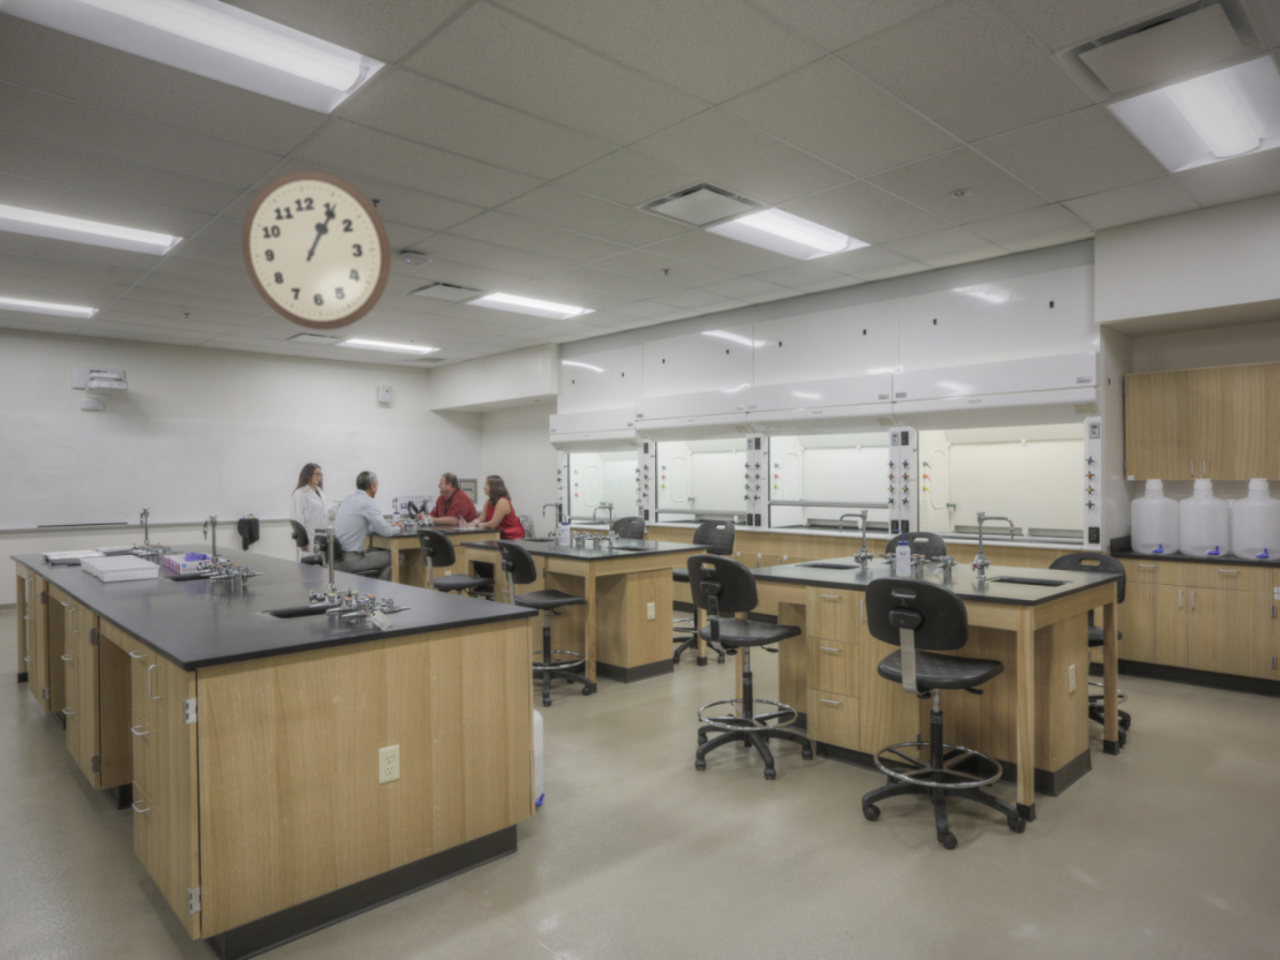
1h06
